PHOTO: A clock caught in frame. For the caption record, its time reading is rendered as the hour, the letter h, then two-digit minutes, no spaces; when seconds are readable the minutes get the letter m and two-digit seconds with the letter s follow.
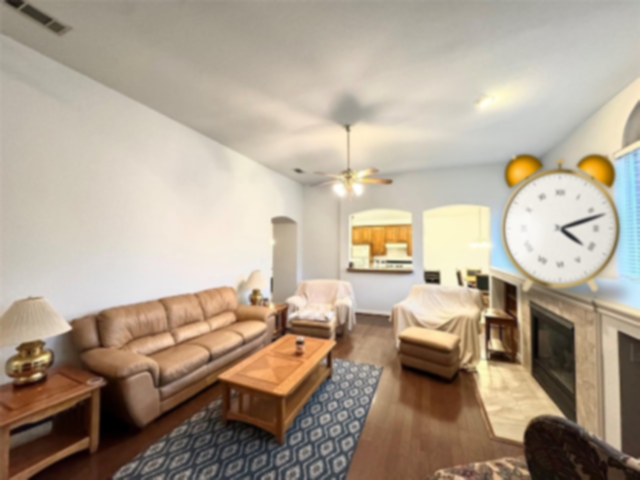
4h12
